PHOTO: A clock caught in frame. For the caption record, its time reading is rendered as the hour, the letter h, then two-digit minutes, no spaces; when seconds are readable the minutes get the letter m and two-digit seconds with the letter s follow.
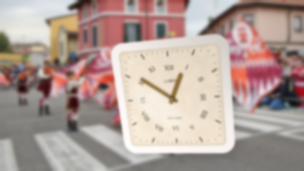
12h51
